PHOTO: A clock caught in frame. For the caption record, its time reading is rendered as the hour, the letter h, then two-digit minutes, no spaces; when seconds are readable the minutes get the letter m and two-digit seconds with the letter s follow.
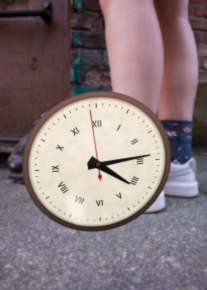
4h13m59s
